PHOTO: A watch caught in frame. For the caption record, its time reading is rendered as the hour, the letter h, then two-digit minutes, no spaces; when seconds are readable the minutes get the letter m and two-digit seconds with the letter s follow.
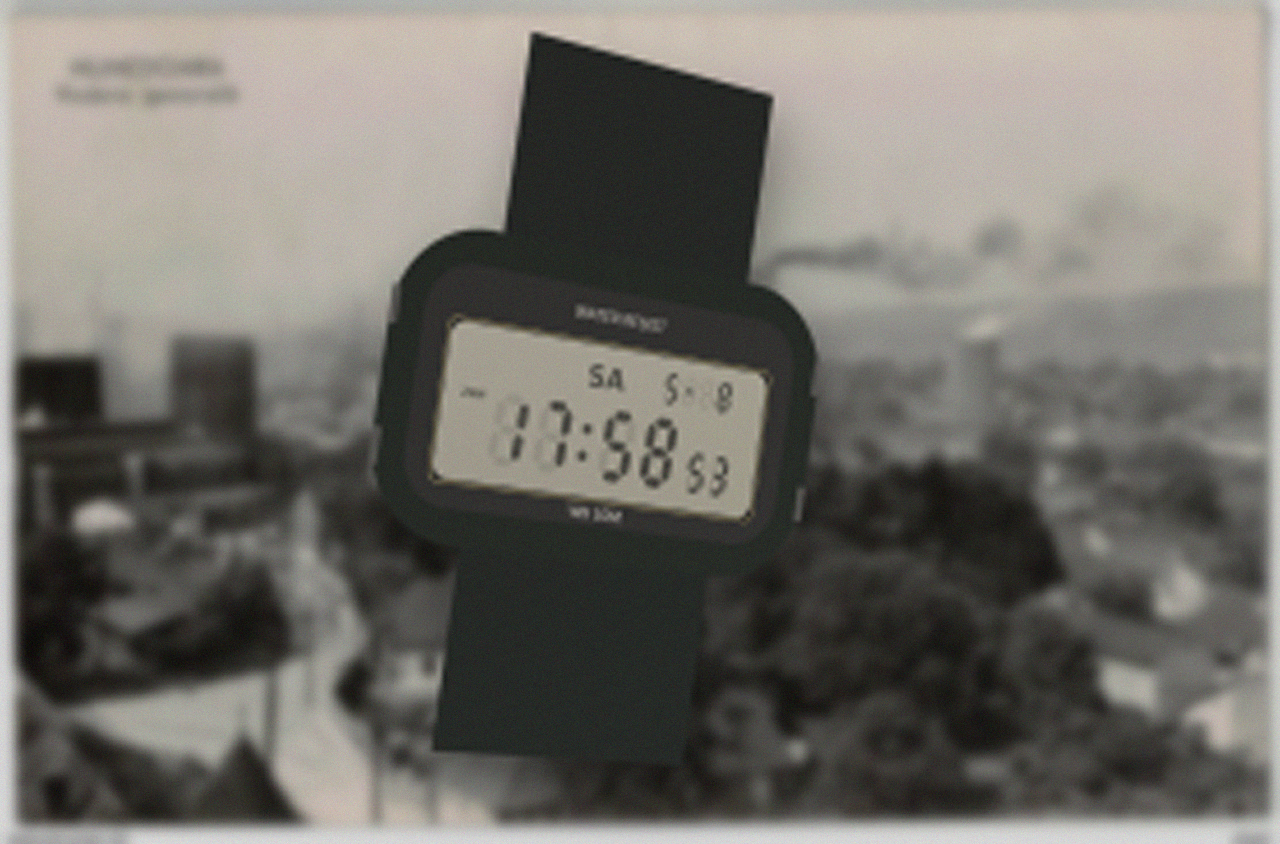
17h58m53s
